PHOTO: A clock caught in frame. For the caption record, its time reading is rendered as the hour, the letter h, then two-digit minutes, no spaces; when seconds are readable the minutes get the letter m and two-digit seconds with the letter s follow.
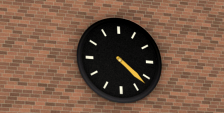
4h22
